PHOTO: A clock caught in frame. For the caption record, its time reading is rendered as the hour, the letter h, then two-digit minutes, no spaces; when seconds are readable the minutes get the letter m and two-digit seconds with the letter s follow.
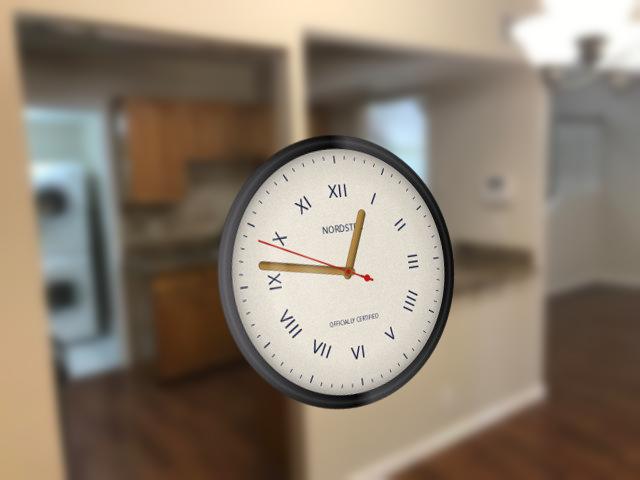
12h46m49s
